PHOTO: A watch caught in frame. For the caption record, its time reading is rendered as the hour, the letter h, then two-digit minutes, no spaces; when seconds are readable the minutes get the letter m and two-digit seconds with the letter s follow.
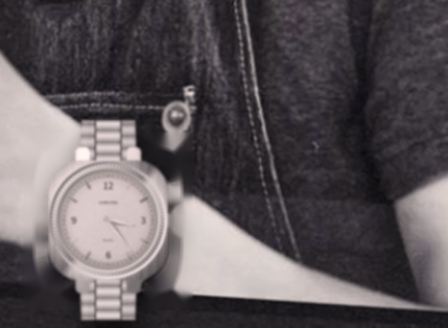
3h24
